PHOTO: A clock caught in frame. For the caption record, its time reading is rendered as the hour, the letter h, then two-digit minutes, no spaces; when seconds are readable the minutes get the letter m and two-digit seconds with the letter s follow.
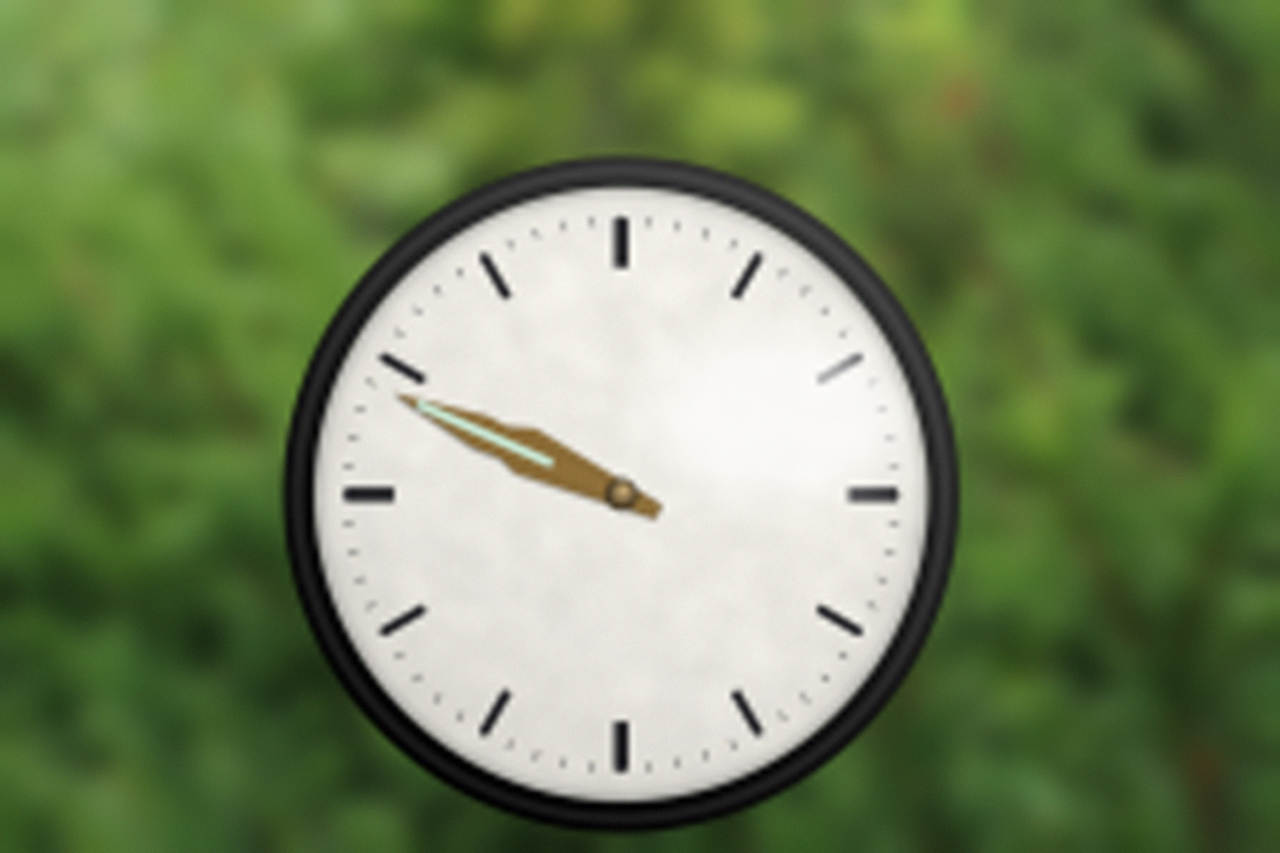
9h49
